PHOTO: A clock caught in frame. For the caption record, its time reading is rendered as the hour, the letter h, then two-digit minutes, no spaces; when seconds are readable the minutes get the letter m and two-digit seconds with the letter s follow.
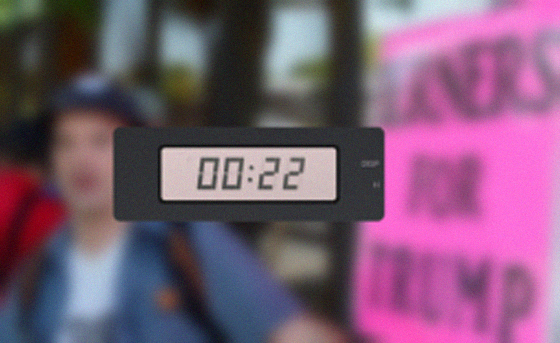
0h22
